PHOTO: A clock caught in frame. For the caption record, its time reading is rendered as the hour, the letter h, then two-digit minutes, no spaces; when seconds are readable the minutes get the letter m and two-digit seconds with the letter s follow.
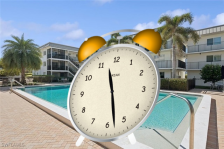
11h28
